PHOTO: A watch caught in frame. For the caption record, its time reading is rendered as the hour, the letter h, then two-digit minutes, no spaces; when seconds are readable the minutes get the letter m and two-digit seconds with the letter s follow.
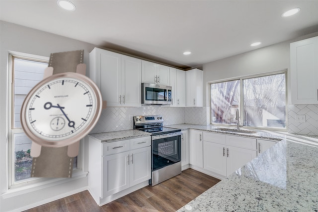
9h24
